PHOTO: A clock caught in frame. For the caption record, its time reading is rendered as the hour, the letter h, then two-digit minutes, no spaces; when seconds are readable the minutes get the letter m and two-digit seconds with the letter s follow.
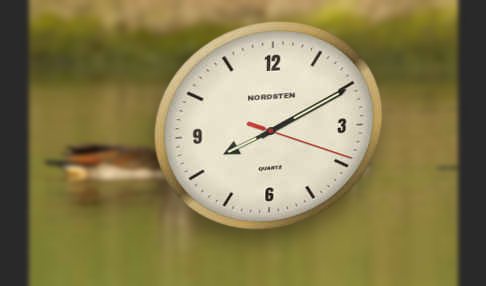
8h10m19s
